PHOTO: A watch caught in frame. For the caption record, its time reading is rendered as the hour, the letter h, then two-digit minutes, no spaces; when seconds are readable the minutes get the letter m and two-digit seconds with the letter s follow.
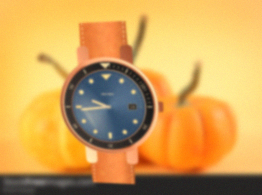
9h44
